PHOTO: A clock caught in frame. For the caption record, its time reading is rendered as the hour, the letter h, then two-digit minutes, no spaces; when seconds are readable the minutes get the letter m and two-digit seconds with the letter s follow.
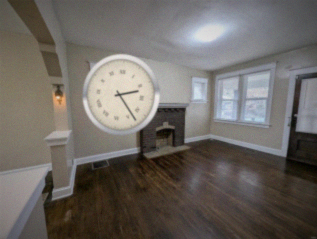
2h23
